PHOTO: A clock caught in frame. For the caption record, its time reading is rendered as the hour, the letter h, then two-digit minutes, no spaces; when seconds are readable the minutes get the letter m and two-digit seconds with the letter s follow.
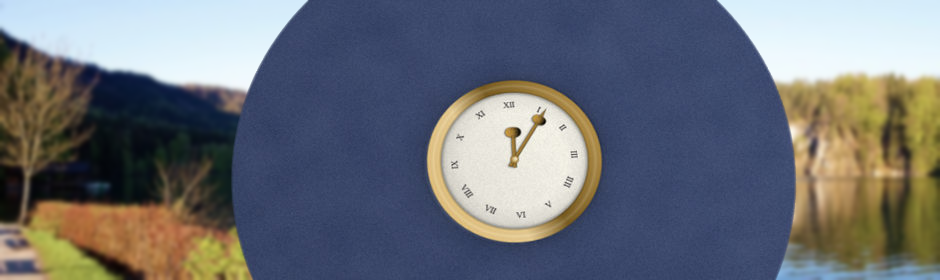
12h06
